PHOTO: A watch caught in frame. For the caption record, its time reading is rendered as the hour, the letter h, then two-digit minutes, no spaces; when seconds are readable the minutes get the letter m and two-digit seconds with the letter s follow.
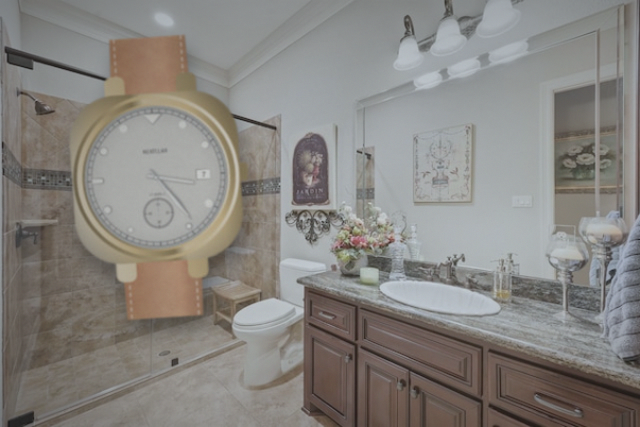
3h24
